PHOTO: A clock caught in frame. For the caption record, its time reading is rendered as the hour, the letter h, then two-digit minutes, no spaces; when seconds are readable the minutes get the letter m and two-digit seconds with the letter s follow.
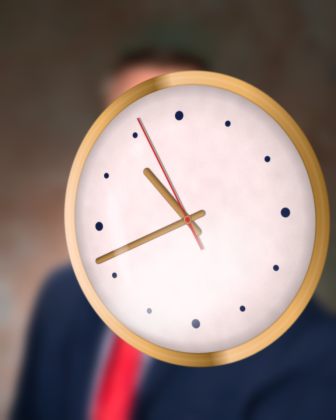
10h41m56s
